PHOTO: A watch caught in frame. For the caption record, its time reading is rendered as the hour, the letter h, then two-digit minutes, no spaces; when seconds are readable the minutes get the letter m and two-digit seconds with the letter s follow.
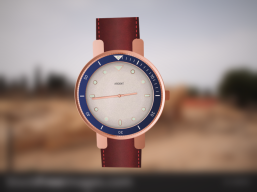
2h44
